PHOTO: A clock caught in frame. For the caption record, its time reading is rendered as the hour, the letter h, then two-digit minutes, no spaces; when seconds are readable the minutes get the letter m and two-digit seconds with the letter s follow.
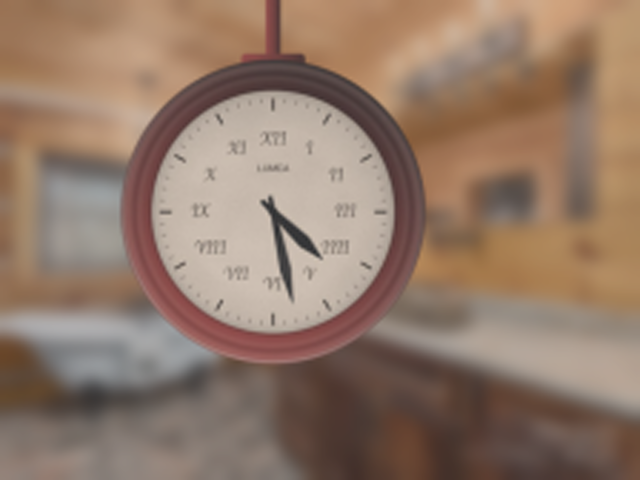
4h28
